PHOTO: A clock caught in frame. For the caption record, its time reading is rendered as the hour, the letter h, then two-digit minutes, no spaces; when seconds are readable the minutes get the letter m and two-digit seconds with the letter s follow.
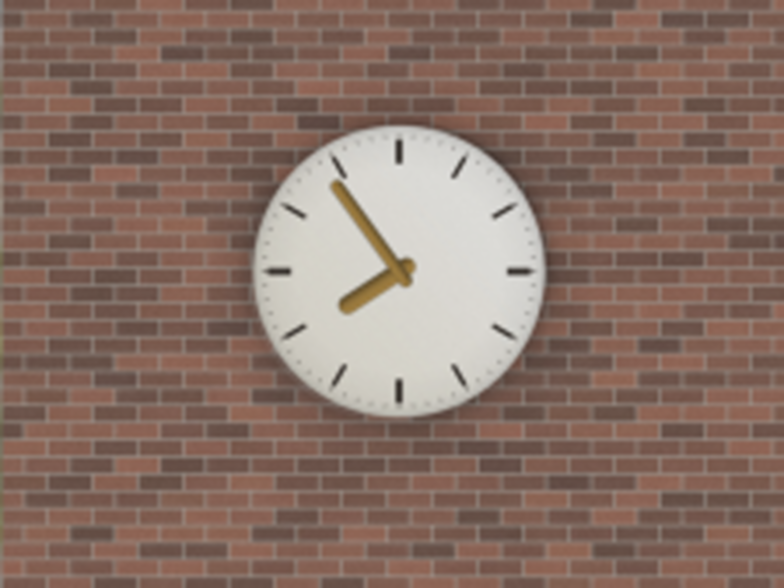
7h54
